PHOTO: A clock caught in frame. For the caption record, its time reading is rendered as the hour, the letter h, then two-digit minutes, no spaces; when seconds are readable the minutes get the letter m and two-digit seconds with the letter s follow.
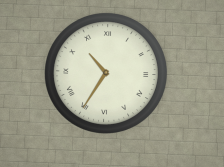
10h35
